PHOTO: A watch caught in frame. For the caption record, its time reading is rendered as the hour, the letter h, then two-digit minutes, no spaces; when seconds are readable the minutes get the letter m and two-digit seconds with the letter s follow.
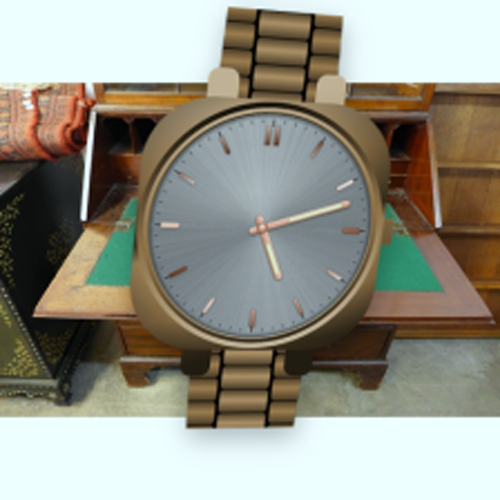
5h12
